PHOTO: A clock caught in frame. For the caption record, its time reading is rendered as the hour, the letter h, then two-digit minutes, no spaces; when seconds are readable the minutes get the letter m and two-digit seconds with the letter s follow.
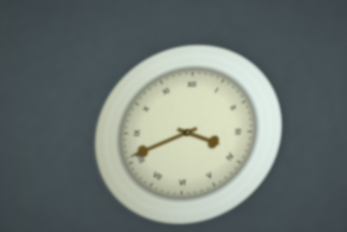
3h41
